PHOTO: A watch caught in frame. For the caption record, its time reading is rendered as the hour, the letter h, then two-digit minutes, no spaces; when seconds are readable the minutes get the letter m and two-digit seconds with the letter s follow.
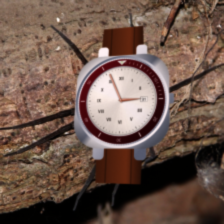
2h56
